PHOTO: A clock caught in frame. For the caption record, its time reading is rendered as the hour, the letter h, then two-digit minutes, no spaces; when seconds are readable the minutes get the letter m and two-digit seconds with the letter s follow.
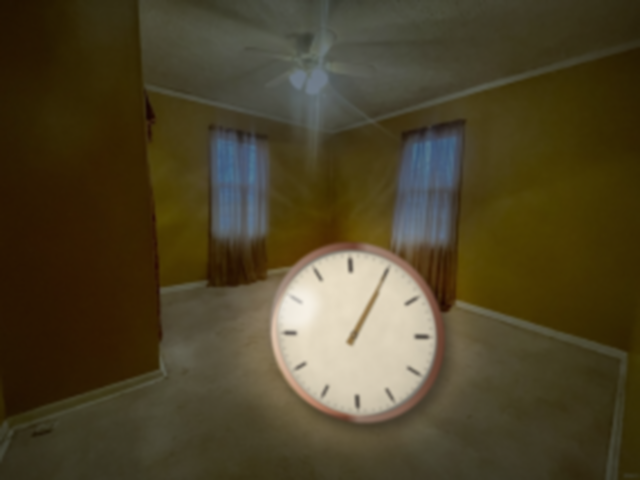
1h05
